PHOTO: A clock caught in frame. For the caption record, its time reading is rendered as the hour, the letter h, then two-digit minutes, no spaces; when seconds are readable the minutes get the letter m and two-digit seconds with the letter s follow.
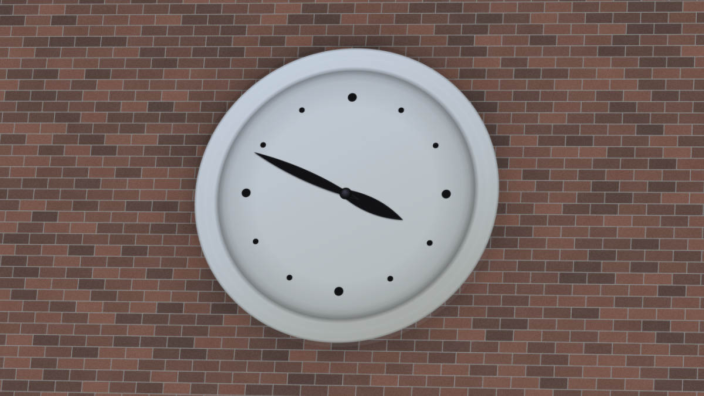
3h49
